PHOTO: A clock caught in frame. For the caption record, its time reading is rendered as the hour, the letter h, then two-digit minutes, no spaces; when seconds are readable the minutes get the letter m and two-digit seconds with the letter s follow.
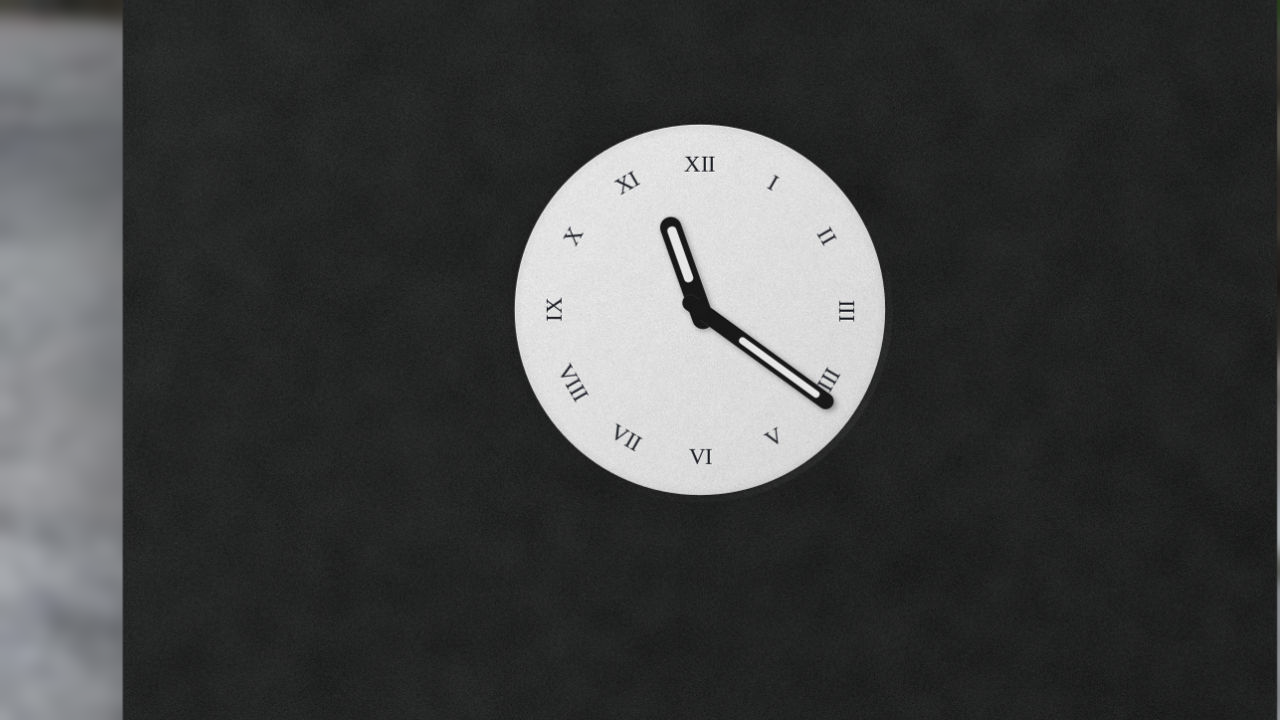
11h21
